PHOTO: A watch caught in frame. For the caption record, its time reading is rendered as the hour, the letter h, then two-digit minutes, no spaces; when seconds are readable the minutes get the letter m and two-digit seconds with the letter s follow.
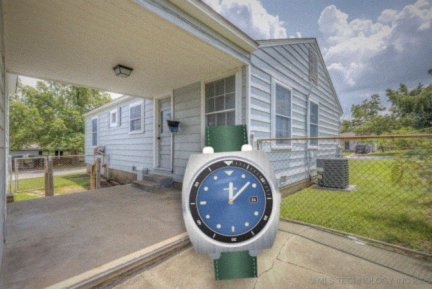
12h08
